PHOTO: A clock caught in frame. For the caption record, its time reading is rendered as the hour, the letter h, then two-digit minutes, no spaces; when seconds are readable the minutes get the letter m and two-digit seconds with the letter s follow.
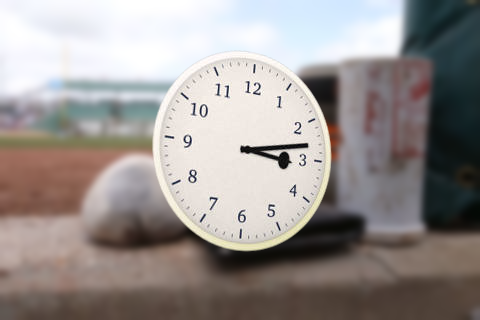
3h13
